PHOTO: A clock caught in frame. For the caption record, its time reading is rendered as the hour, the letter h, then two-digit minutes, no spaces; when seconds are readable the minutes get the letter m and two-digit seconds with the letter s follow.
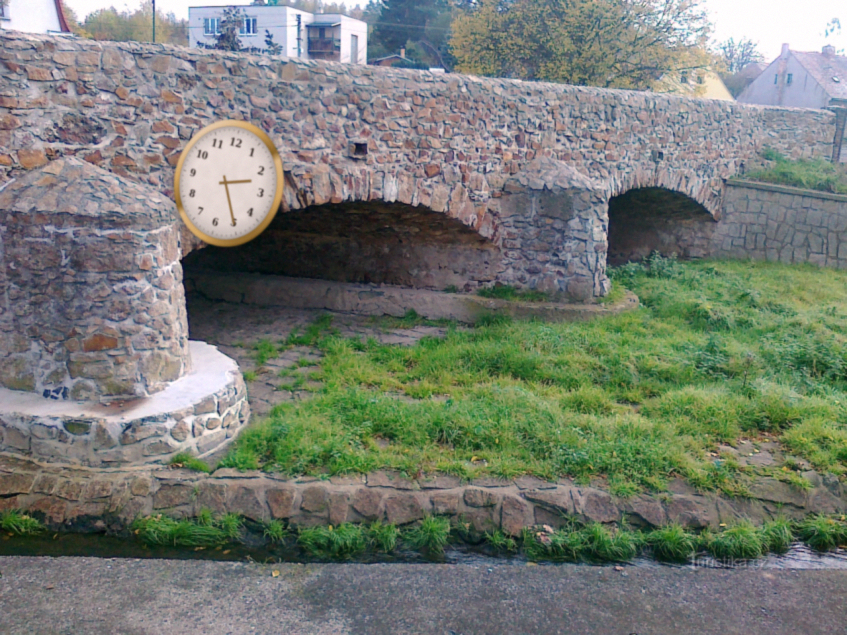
2h25
